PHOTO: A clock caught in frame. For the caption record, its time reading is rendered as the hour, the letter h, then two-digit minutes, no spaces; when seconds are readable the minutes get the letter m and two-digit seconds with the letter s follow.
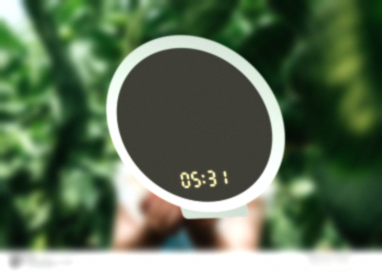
5h31
